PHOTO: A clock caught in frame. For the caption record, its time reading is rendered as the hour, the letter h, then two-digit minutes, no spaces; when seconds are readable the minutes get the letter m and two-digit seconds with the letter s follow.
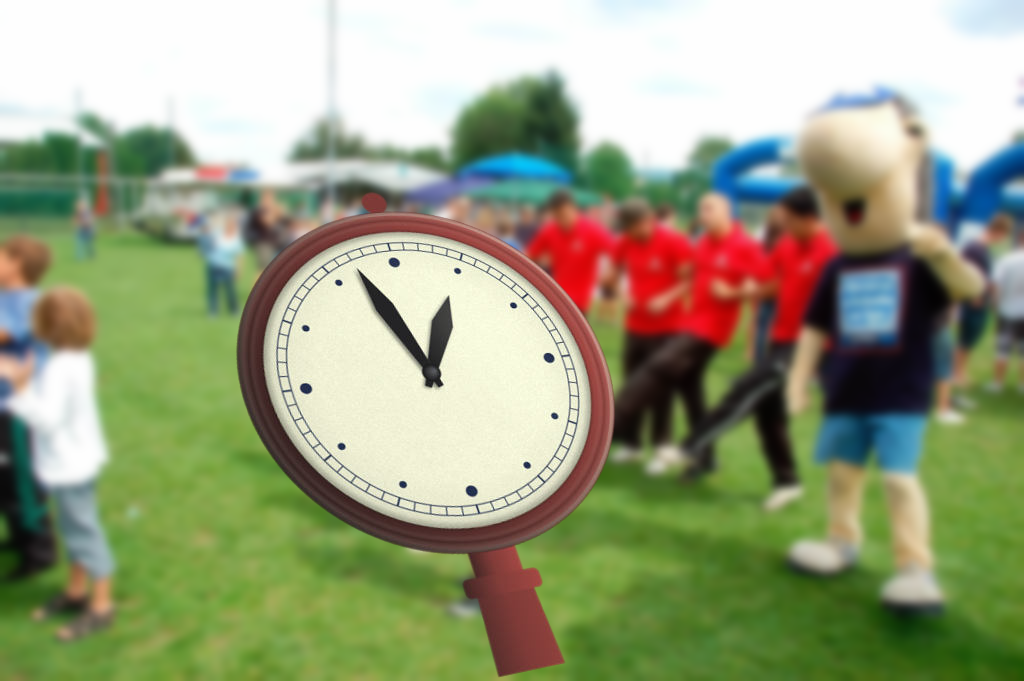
12h57
